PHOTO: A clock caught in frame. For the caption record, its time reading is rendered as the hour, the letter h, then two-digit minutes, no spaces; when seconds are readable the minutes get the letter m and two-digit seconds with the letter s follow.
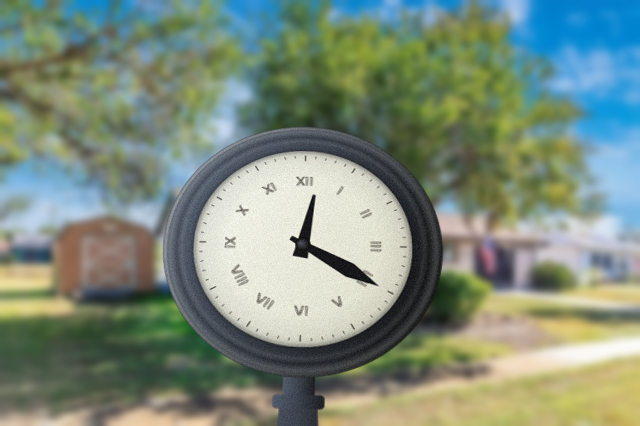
12h20
